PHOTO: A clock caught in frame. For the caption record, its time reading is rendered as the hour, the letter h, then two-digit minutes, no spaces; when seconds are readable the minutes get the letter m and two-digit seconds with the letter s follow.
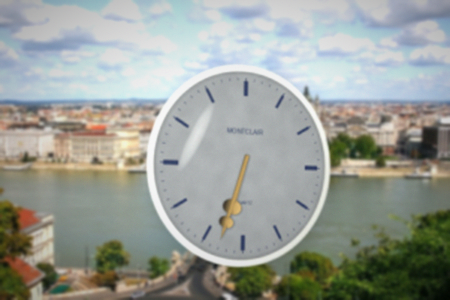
6h33
